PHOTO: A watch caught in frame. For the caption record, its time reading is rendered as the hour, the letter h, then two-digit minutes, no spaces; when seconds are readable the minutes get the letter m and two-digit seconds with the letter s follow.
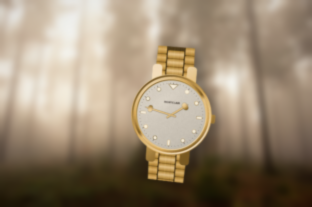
1h47
